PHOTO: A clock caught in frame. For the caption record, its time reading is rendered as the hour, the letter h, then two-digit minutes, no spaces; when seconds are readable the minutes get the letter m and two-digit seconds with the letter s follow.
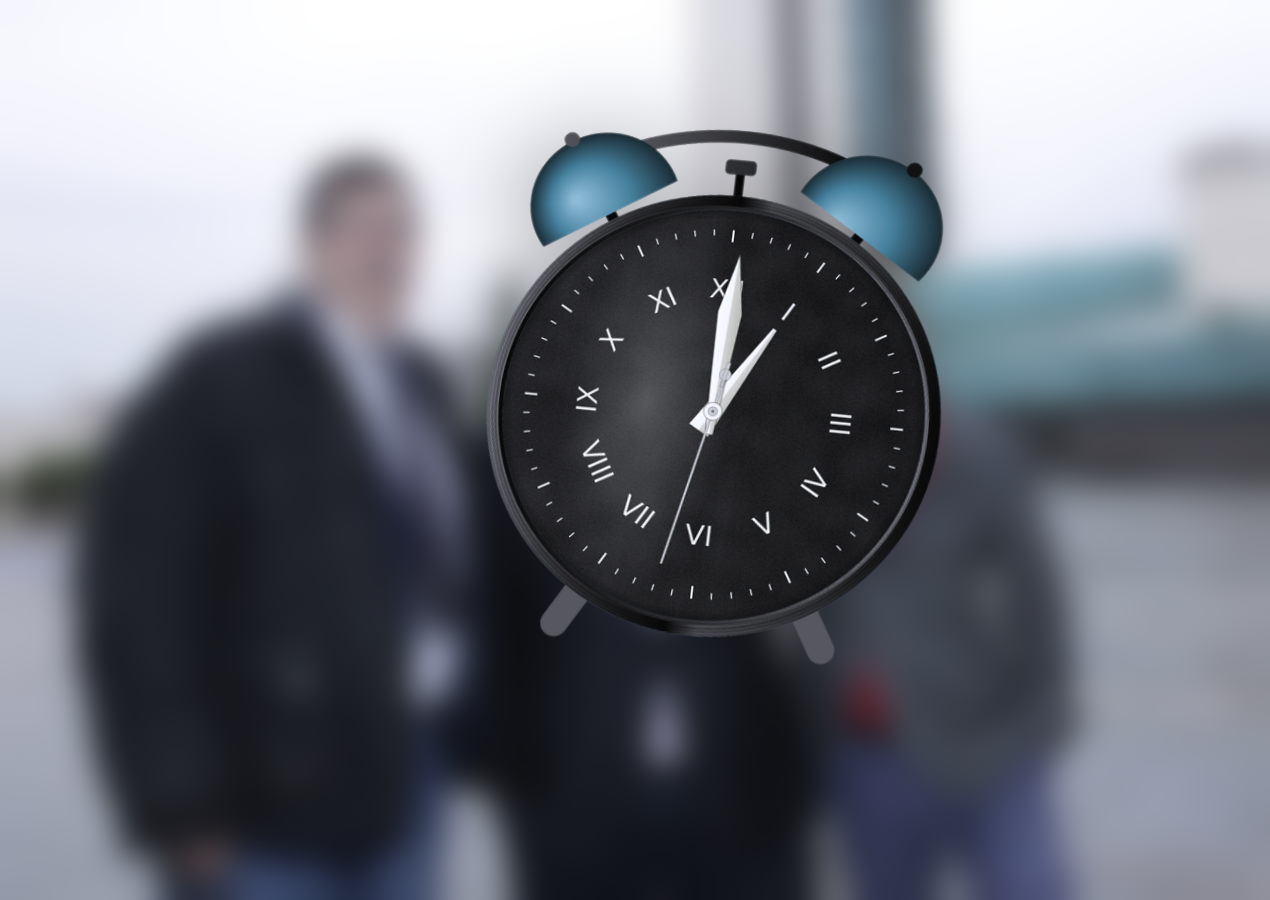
1h00m32s
